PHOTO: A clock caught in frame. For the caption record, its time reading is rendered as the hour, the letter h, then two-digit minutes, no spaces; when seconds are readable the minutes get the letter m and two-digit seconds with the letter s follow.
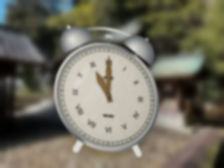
11h00
